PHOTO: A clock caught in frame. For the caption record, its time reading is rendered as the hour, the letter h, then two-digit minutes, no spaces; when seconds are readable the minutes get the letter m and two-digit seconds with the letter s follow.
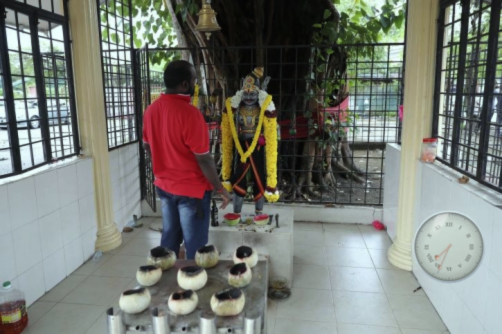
7h34
